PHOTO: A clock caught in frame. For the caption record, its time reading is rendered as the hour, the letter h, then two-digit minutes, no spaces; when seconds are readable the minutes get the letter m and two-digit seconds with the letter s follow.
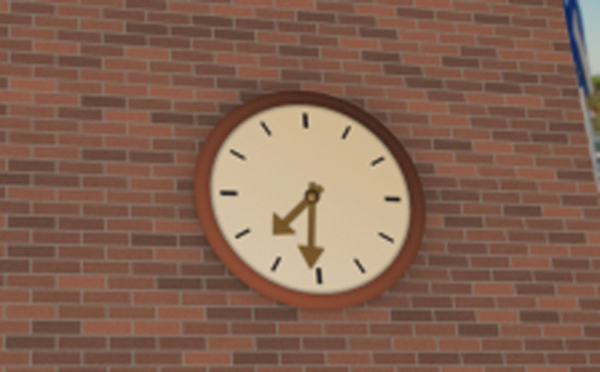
7h31
